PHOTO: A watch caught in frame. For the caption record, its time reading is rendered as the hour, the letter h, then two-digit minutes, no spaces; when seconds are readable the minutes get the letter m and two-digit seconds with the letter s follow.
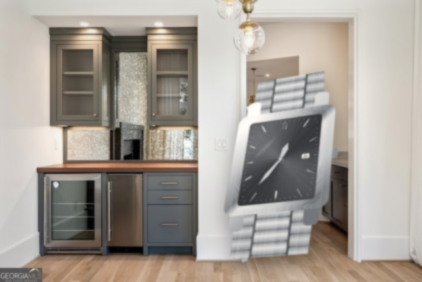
12h36
